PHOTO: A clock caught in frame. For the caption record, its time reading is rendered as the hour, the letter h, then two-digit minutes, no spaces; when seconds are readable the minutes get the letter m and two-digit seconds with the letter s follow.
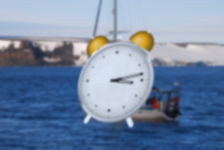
3h13
